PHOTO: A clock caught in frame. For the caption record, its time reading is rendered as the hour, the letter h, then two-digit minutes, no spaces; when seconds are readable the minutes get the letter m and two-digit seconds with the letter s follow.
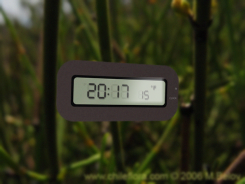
20h17
